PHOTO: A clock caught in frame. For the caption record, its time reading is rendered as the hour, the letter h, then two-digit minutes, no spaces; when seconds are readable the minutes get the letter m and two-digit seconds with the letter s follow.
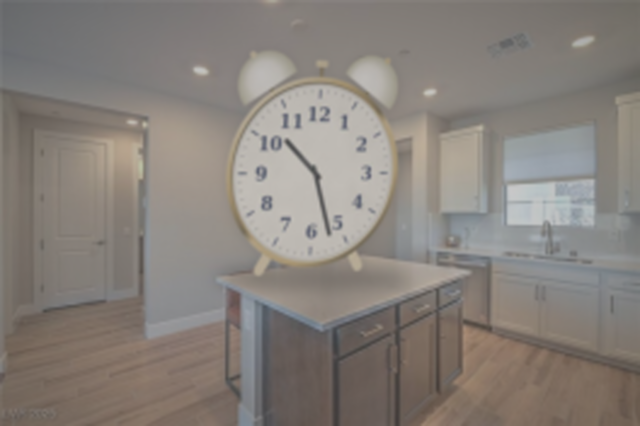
10h27
